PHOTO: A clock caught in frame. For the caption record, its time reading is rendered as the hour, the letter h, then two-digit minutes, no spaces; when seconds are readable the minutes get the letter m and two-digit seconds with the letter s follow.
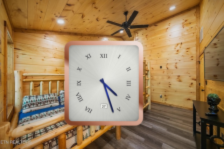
4h27
